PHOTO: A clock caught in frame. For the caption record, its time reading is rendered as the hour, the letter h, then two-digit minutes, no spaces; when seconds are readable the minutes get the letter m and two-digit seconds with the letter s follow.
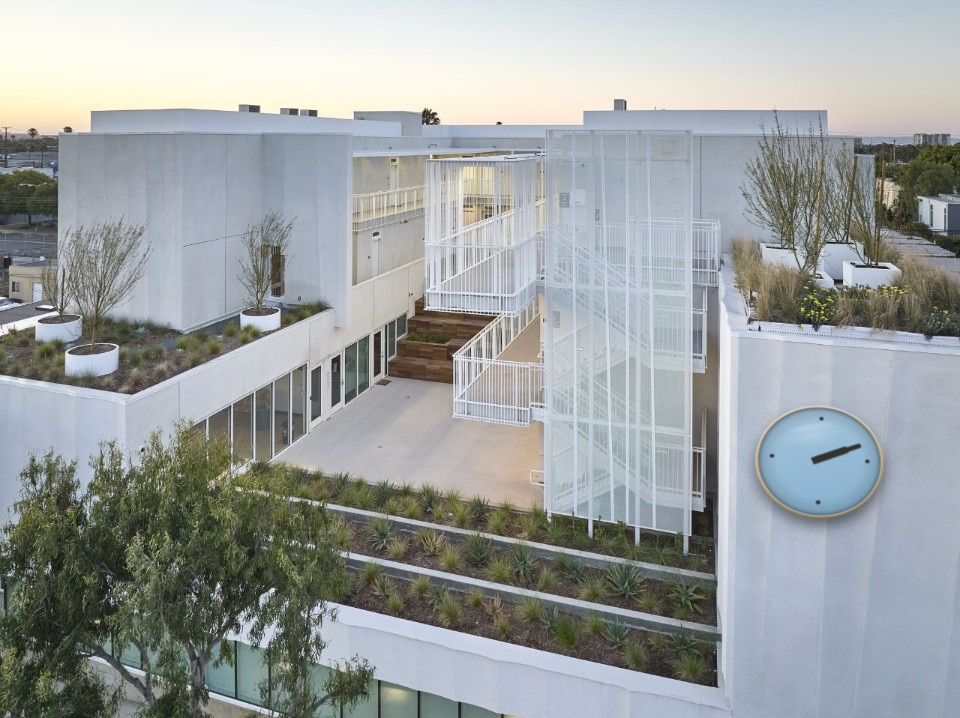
2h11
